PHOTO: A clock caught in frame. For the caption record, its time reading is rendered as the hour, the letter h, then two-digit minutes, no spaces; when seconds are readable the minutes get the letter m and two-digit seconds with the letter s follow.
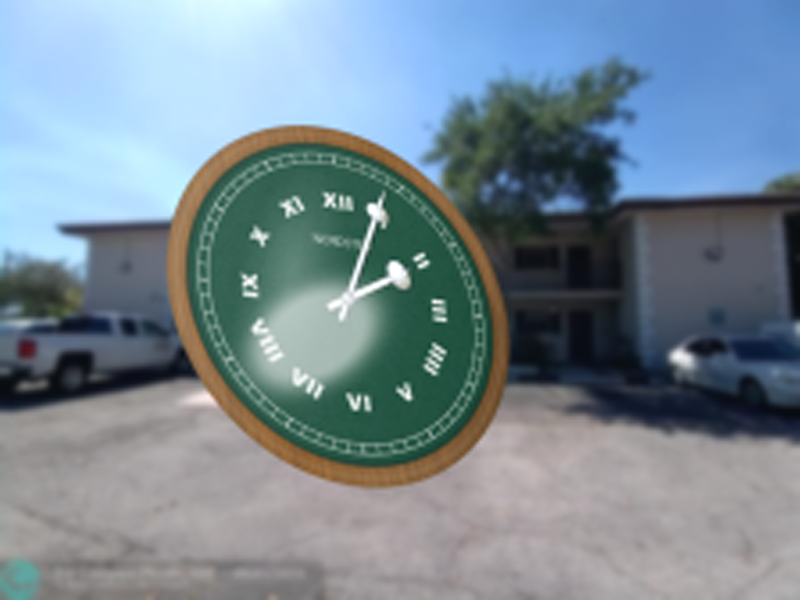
2h04
